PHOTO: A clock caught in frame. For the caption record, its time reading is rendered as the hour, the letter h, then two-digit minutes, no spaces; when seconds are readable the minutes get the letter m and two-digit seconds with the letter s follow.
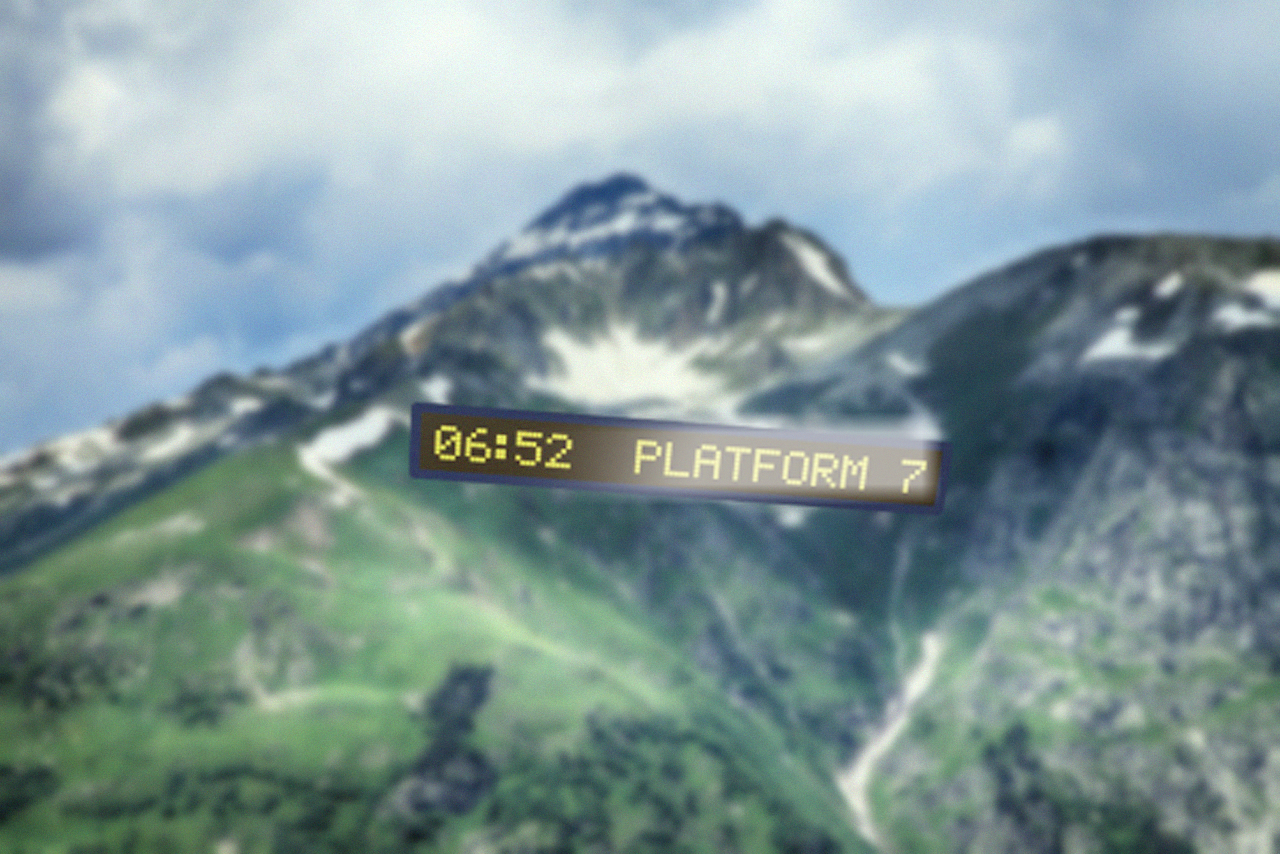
6h52
